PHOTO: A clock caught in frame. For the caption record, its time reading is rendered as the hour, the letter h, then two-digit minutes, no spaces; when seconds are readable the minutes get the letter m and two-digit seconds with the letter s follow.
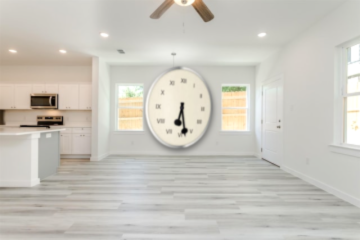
6h28
